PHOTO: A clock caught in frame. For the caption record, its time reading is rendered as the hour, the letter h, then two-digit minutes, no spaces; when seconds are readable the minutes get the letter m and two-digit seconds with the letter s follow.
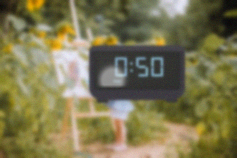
0h50
